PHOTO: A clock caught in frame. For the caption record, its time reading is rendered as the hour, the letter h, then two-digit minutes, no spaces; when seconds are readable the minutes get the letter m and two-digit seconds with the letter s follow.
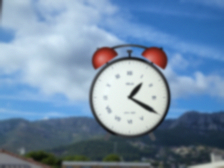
1h20
